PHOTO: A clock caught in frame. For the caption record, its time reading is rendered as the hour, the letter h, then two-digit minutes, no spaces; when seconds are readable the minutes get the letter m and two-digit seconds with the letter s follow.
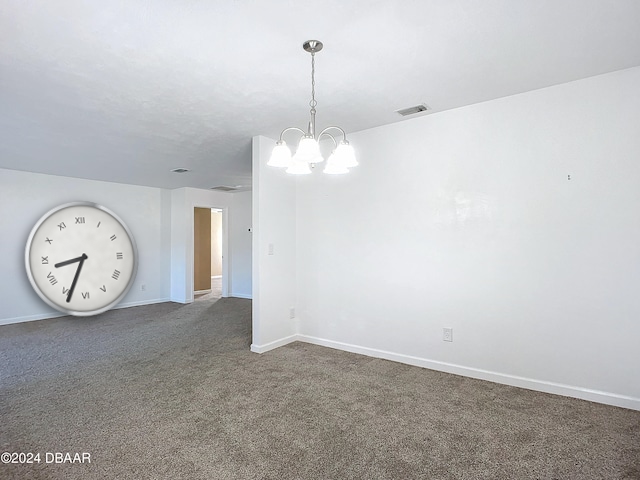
8h34
